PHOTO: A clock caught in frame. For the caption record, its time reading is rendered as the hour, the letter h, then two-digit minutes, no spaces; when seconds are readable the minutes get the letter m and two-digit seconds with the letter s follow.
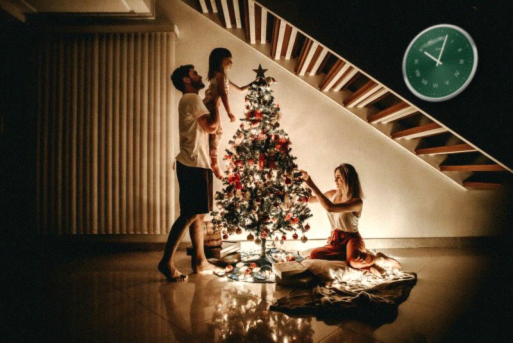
10h02
